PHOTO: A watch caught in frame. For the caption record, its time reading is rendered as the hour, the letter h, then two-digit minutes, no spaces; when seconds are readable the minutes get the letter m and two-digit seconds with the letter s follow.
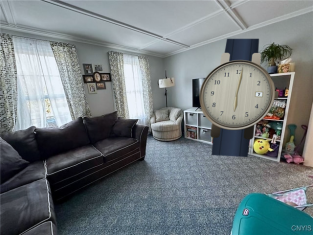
6h01
